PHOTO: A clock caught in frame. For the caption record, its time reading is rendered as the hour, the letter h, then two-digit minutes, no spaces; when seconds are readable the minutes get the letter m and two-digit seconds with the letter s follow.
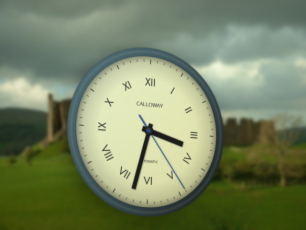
3h32m24s
